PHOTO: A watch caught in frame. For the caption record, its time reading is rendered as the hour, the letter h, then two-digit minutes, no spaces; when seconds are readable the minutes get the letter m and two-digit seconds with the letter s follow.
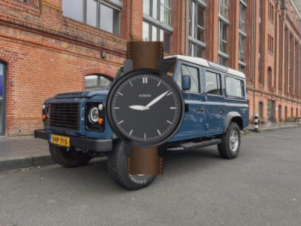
9h09
